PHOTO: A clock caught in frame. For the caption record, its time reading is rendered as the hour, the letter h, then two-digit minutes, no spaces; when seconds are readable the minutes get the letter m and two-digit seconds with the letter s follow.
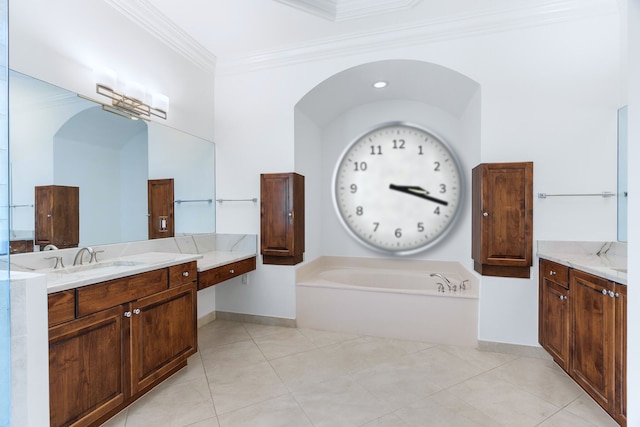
3h18
